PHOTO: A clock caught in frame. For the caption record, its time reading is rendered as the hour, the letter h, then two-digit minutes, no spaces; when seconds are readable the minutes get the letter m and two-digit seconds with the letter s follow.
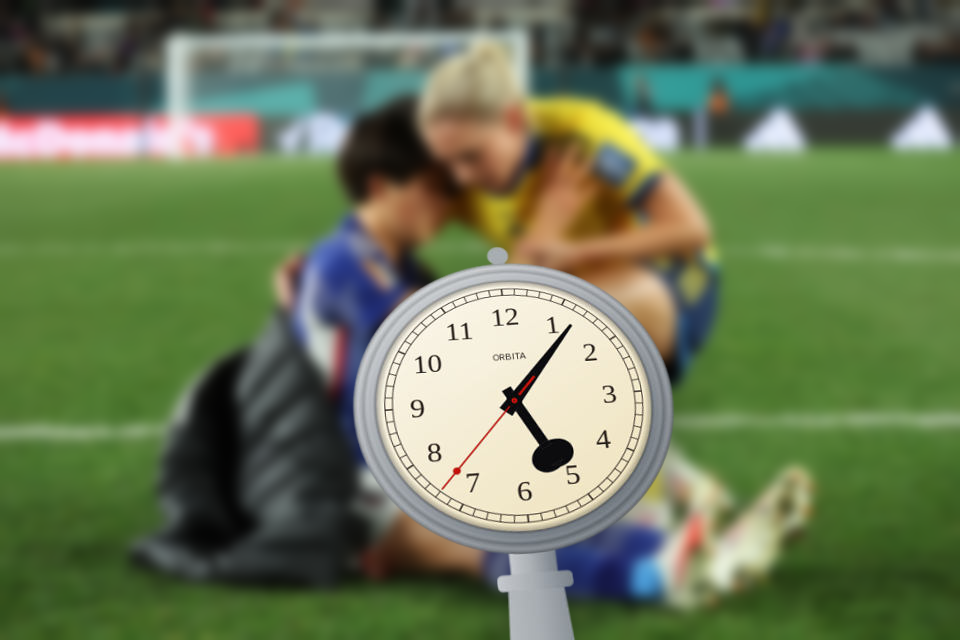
5h06m37s
